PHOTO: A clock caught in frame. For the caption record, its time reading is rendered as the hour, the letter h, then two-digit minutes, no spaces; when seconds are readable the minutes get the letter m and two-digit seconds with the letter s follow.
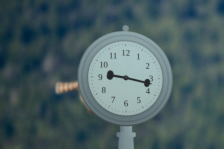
9h17
